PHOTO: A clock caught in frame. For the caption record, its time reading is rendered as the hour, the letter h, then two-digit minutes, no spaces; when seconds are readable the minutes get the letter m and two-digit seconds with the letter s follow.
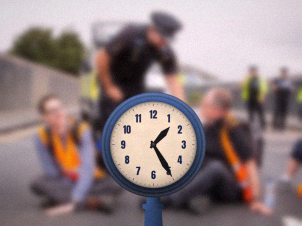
1h25
